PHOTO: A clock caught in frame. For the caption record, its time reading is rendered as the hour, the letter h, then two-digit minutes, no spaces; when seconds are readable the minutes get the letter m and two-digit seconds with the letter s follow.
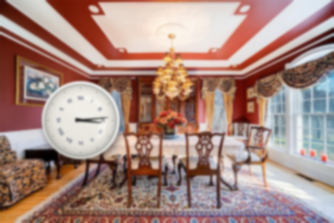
3h14
